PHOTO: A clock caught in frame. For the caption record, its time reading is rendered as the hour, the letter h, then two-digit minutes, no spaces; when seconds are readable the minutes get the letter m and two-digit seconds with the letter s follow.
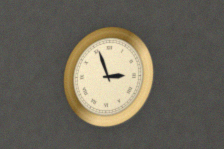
2h56
